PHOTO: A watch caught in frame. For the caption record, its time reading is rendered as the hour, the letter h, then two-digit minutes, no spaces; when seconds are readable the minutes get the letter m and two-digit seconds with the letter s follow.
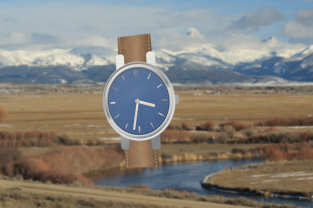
3h32
